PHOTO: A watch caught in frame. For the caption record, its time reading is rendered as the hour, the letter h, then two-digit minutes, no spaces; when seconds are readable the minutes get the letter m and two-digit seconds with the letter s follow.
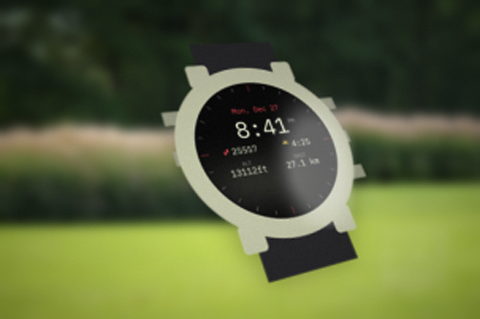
8h41
